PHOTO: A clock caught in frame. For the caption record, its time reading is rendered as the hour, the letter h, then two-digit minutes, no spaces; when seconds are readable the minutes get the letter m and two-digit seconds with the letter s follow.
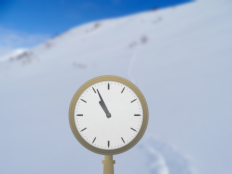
10h56
